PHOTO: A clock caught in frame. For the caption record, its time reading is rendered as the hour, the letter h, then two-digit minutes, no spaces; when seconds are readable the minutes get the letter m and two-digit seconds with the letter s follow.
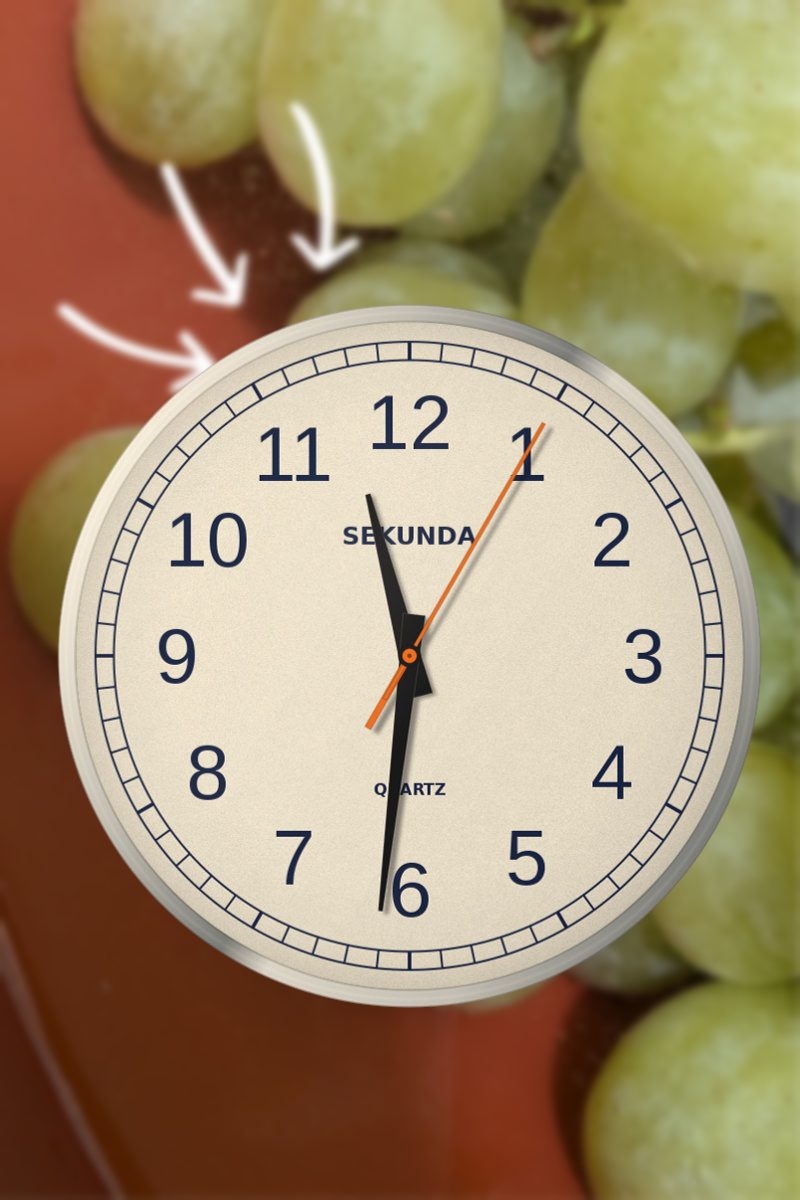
11h31m05s
